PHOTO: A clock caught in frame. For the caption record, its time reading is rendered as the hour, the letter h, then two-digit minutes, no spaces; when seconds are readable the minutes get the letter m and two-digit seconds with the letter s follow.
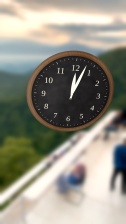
12h03
